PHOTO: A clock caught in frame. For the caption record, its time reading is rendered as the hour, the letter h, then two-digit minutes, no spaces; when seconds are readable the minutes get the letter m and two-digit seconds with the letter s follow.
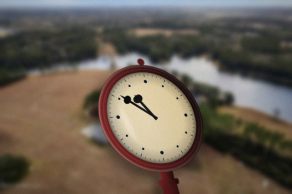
10h51
